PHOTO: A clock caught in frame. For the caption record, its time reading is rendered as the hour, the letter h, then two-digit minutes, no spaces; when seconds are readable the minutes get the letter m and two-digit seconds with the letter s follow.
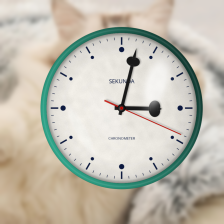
3h02m19s
